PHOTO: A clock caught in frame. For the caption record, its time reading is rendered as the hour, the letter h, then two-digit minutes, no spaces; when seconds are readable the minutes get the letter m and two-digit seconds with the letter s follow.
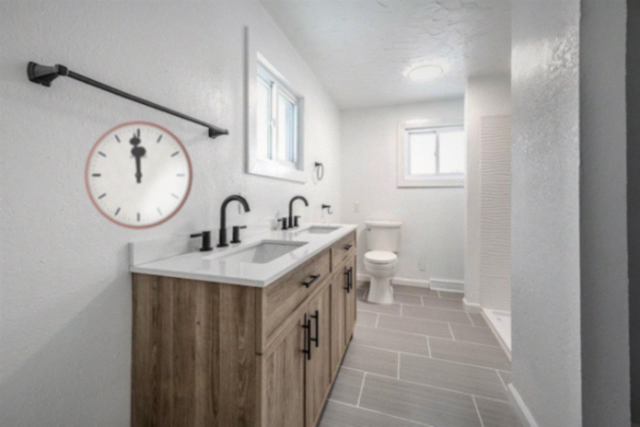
11h59
